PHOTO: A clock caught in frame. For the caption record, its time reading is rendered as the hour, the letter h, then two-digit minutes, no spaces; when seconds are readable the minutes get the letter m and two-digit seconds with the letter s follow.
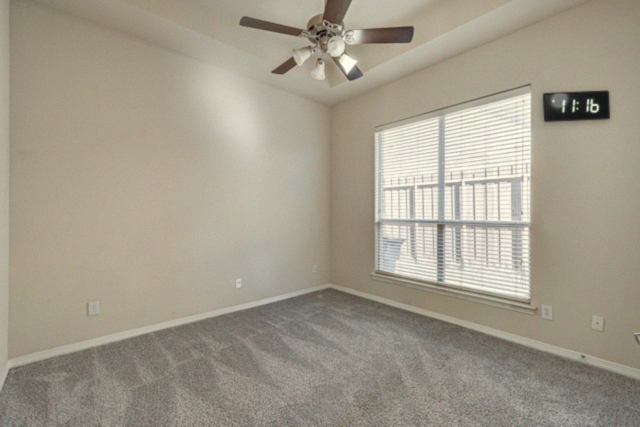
11h16
